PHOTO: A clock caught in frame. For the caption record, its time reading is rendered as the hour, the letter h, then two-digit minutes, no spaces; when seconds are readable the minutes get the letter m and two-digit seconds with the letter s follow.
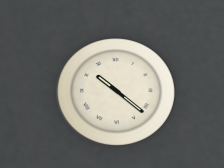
10h22
